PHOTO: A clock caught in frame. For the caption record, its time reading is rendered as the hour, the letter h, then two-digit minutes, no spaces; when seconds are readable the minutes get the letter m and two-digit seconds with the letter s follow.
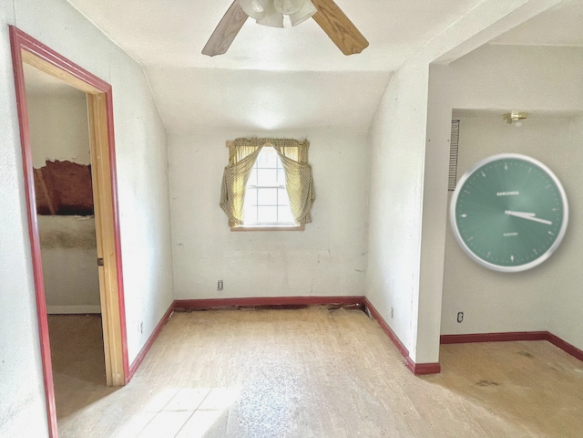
3h18
